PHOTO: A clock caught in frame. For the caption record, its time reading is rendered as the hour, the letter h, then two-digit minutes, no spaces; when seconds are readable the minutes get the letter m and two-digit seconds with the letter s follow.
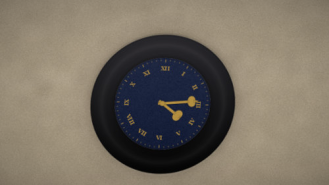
4h14
